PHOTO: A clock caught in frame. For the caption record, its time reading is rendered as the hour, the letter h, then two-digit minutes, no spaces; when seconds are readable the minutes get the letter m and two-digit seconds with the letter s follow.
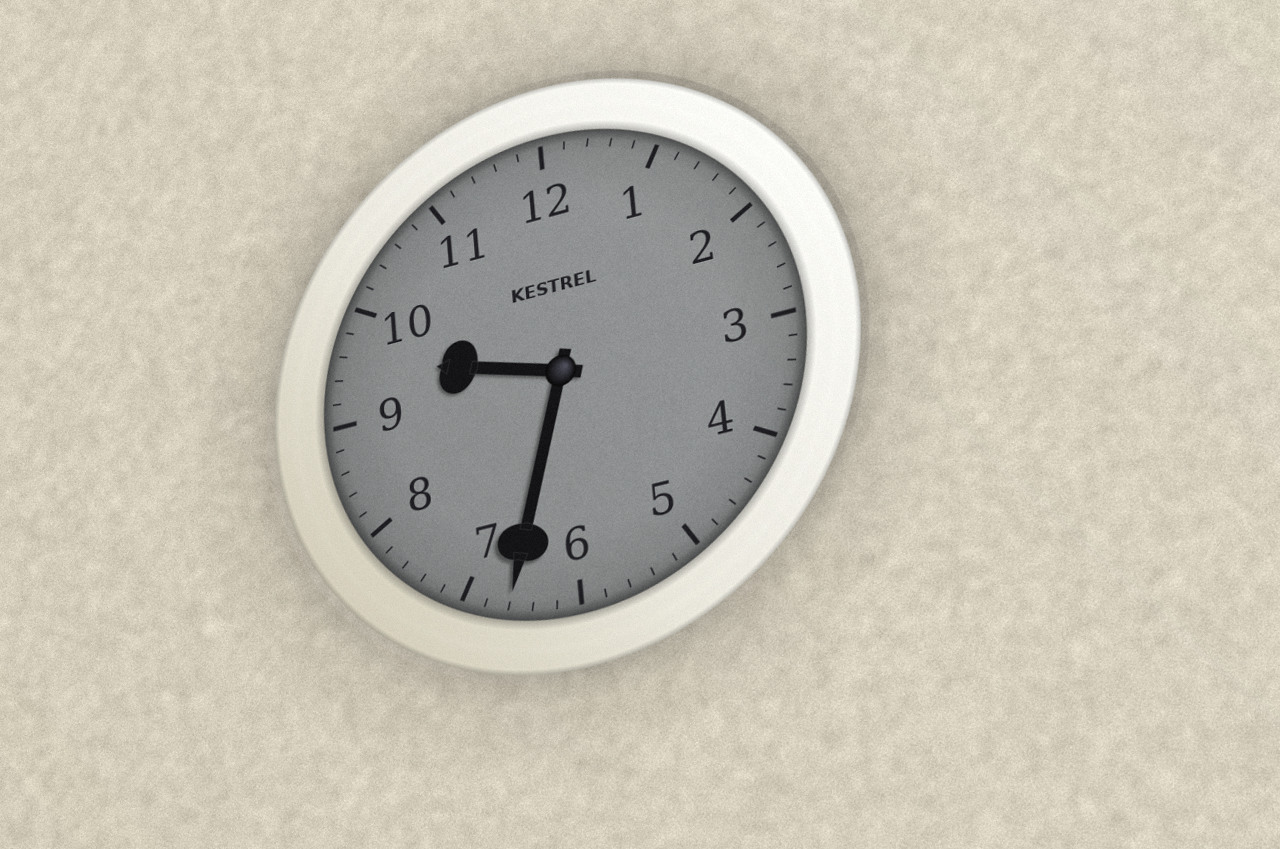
9h33
